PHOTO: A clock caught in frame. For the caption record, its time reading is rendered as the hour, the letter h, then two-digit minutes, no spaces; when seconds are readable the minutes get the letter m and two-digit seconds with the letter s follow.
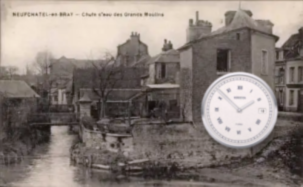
1h52
